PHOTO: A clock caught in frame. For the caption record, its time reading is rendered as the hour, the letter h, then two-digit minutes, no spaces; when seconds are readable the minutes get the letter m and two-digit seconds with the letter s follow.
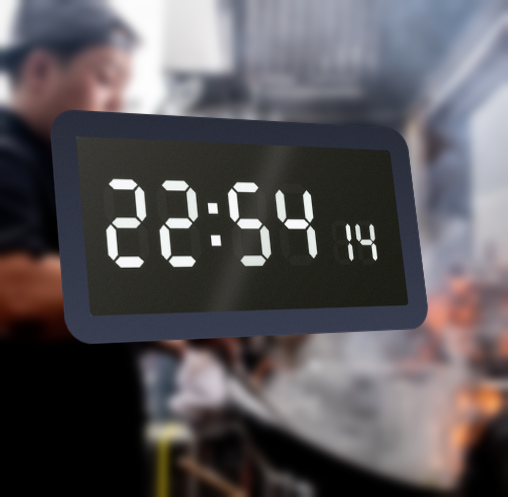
22h54m14s
